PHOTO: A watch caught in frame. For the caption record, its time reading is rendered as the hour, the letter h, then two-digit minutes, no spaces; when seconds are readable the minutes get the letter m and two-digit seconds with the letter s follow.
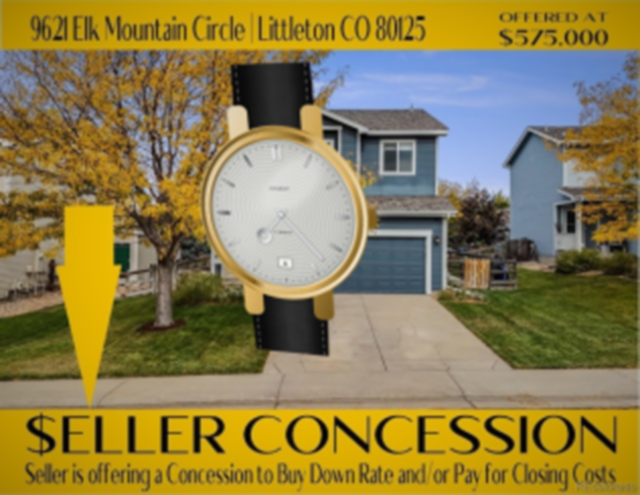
7h23
